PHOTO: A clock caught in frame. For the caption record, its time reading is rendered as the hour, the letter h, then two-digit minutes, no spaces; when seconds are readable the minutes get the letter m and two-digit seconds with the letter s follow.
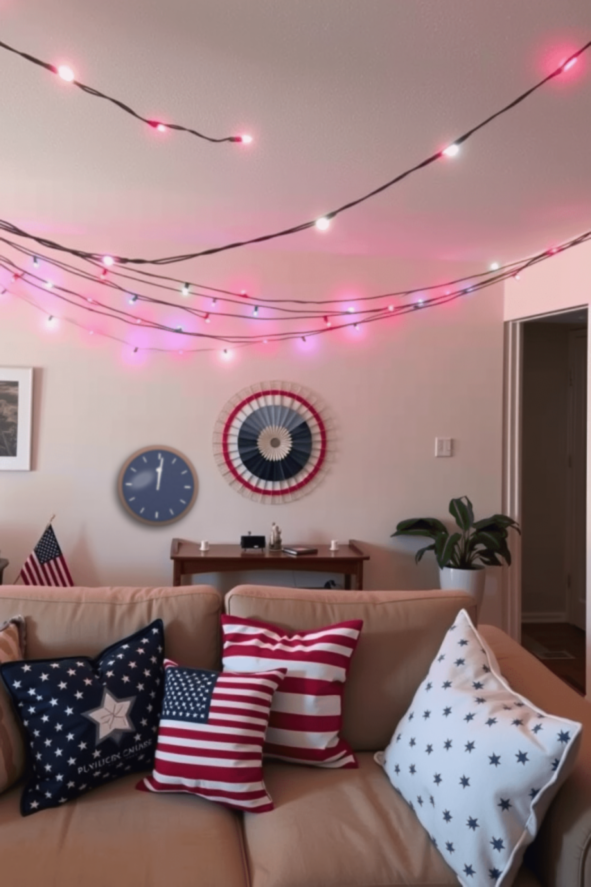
12h01
